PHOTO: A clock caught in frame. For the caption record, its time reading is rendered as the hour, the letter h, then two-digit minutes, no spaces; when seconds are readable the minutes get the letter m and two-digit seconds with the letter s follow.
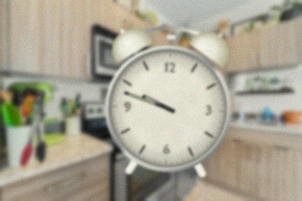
9h48
